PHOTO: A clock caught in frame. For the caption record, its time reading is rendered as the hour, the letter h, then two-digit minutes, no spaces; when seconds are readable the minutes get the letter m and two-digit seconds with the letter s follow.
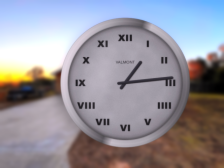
1h14
